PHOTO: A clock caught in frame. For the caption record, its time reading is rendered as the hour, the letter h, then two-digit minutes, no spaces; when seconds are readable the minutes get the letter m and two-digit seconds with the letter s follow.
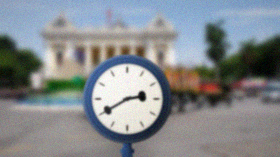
2h40
